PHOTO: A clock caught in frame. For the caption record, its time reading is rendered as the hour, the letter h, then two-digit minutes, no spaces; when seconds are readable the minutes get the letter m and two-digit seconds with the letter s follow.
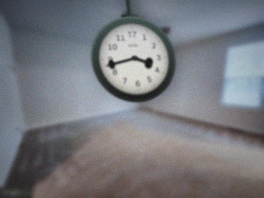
3h43
